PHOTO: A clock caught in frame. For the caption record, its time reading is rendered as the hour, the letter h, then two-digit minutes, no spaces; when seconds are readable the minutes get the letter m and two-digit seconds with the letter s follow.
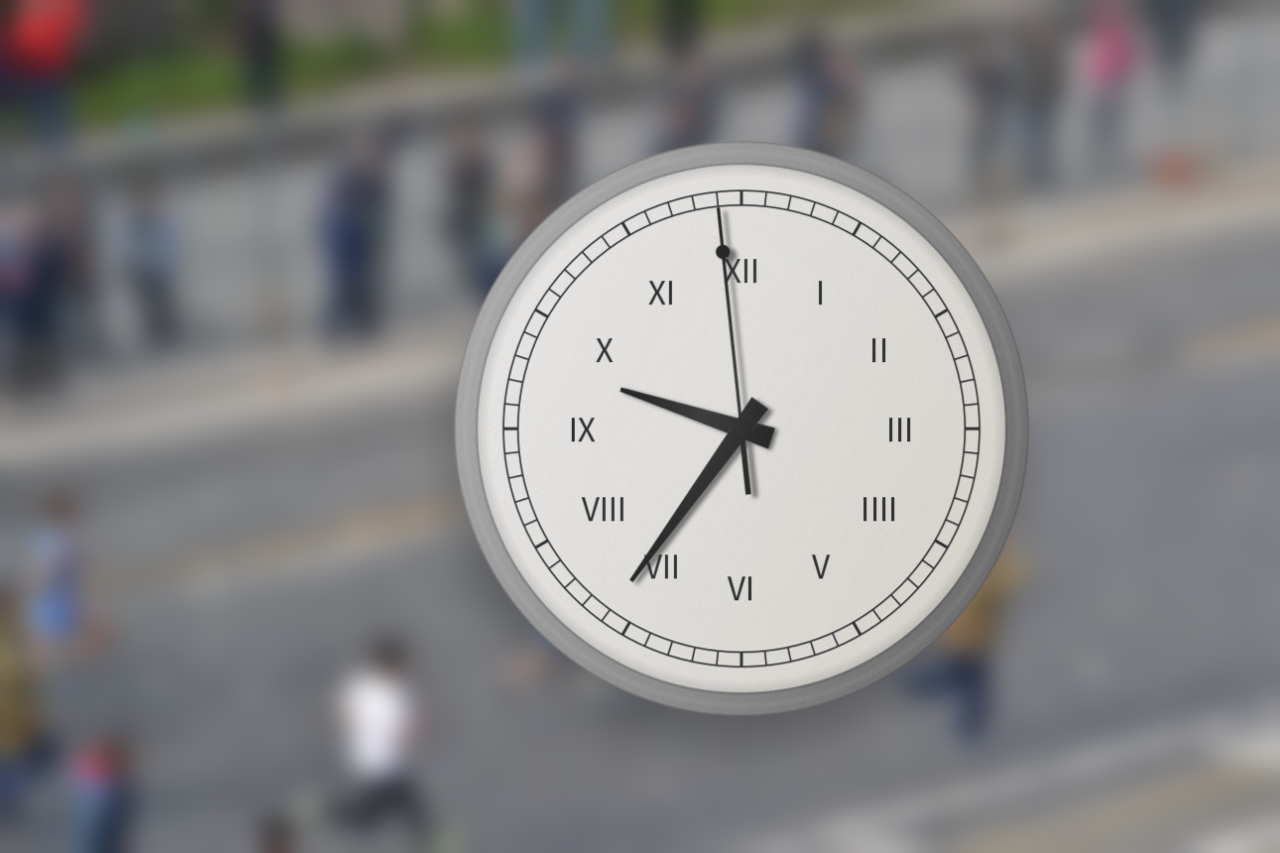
9h35m59s
